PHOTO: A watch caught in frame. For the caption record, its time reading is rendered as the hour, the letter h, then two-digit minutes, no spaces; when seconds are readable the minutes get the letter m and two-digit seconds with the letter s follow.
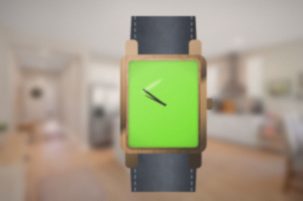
9h51
